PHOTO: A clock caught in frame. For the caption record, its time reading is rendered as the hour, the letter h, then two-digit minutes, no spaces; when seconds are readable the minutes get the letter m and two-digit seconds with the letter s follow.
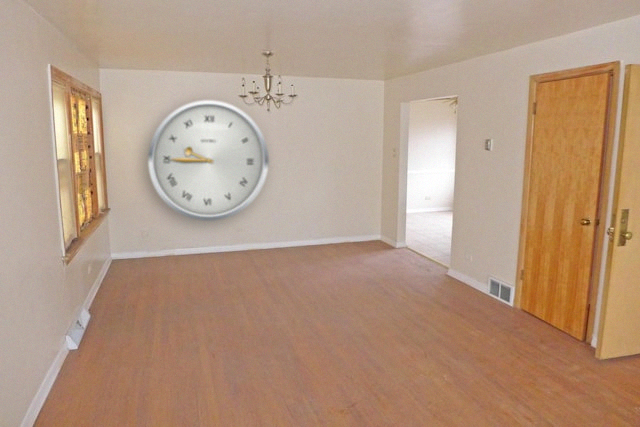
9h45
